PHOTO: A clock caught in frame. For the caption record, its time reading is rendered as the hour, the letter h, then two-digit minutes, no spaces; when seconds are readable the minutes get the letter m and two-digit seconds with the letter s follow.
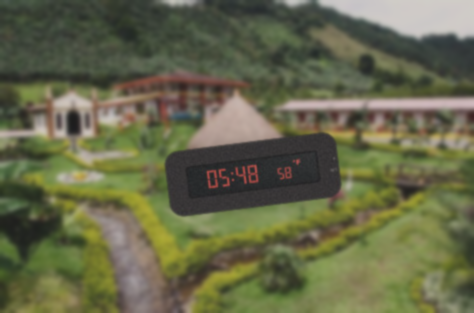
5h48
